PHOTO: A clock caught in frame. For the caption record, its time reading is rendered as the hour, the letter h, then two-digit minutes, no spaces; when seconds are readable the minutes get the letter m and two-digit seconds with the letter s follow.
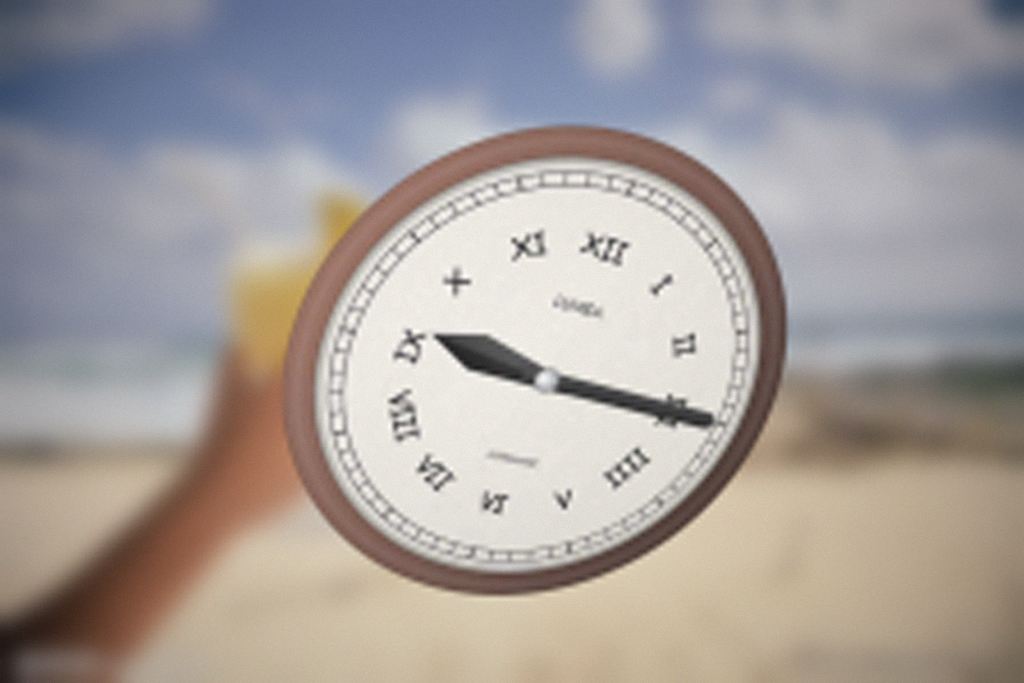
9h15
